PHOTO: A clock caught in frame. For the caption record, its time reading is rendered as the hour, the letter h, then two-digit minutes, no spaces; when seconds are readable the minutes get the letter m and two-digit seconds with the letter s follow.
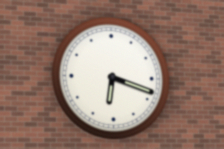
6h18
